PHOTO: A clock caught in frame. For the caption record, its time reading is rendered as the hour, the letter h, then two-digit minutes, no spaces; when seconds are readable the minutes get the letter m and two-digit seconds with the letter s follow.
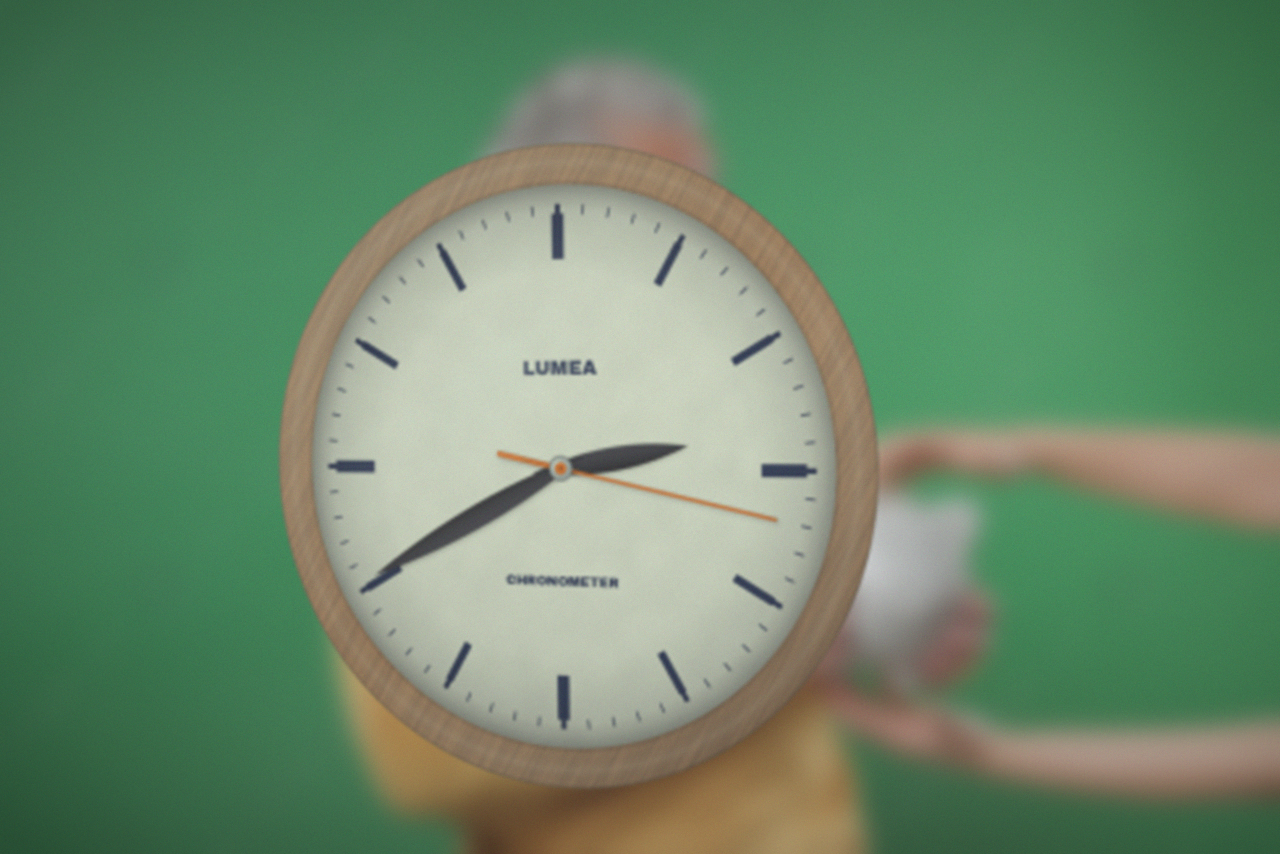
2h40m17s
